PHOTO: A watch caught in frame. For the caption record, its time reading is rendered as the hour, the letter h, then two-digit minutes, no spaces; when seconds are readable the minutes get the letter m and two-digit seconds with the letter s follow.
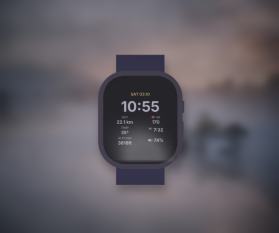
10h55
